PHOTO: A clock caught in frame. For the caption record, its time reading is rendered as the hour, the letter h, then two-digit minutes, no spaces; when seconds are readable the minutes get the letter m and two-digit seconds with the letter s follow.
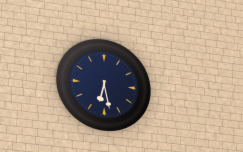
6h28
